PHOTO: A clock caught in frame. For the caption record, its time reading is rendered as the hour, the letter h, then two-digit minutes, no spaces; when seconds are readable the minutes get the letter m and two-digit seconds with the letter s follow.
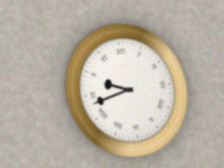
9h43
